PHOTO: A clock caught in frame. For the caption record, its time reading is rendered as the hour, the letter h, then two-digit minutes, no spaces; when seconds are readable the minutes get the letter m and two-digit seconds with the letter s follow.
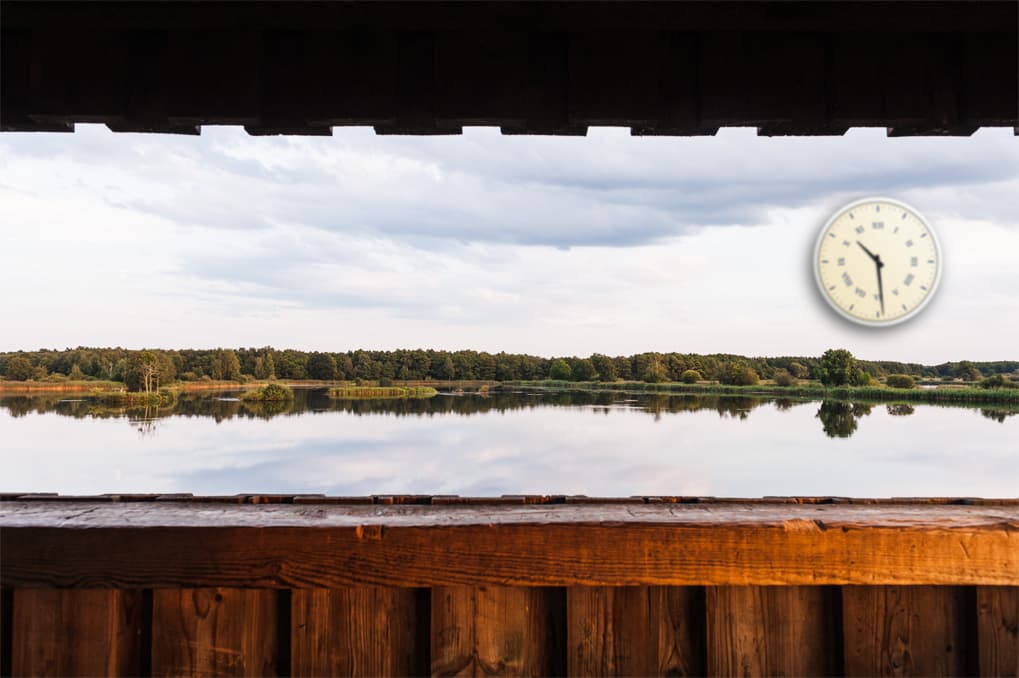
10h29
